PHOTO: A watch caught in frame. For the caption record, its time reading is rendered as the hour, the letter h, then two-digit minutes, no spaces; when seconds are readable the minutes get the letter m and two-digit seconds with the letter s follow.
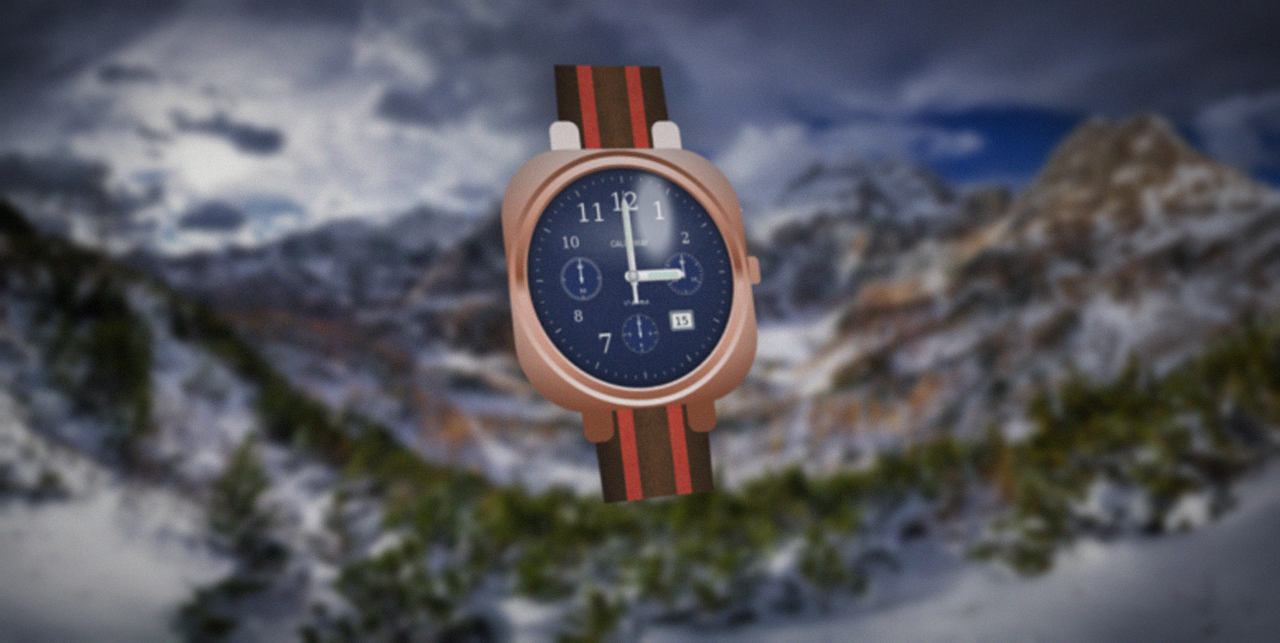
3h00
